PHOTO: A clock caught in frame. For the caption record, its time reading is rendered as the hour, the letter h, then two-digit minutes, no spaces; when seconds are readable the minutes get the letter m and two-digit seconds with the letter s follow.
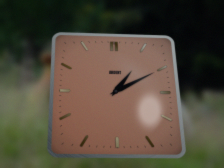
1h10
